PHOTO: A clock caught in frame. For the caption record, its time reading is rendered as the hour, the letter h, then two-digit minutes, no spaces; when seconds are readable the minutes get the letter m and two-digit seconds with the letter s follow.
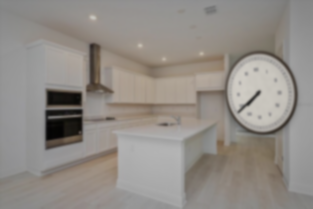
7h39
